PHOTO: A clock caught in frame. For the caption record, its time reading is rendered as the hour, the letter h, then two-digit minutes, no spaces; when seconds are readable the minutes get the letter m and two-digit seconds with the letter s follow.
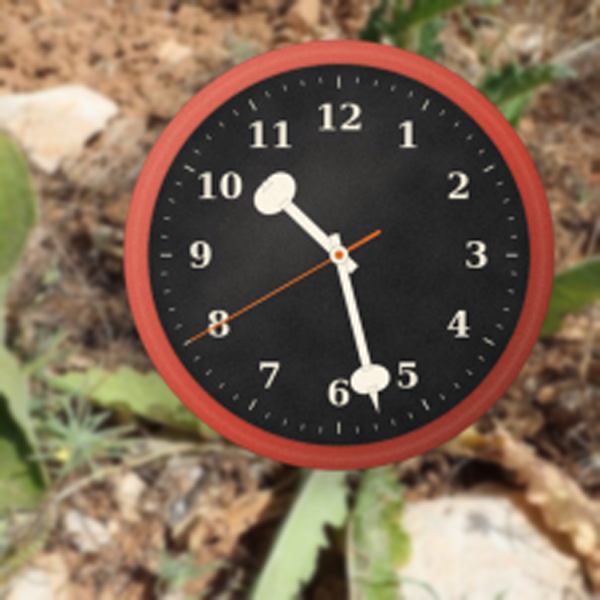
10h27m40s
